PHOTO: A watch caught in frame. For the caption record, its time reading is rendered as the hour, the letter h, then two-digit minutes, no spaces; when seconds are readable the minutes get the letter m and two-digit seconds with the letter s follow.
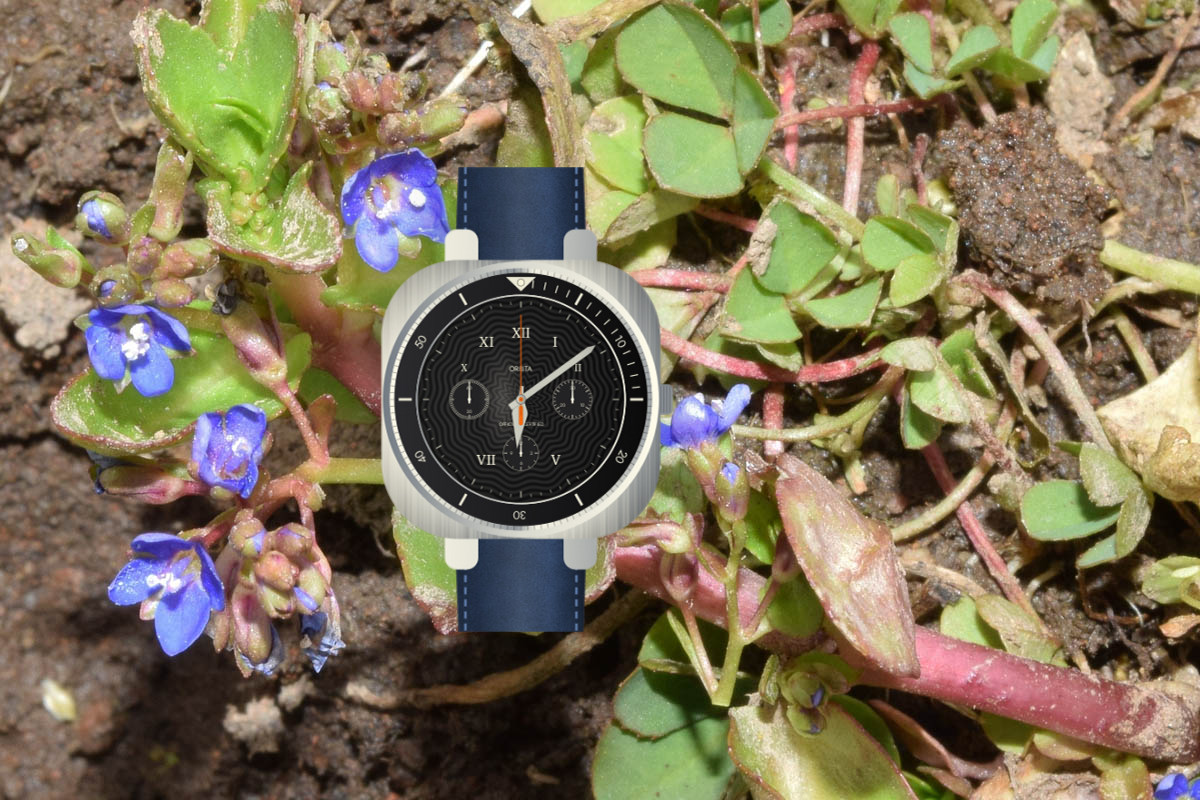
6h09
